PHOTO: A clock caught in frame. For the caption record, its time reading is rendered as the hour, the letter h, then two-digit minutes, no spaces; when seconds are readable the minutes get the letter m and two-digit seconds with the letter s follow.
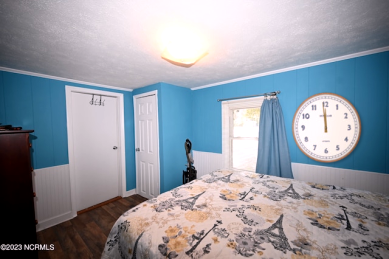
11h59
